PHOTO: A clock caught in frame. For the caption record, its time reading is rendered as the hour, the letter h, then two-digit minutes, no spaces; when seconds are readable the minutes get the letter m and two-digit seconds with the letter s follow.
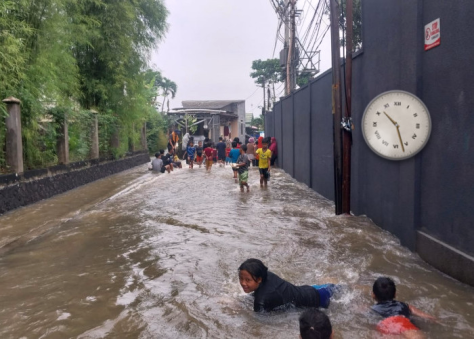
10h27
